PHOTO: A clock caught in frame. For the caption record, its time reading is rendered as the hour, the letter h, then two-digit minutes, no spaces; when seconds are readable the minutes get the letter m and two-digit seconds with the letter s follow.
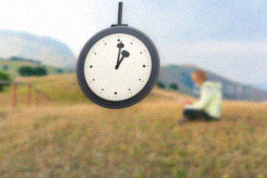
1h01
